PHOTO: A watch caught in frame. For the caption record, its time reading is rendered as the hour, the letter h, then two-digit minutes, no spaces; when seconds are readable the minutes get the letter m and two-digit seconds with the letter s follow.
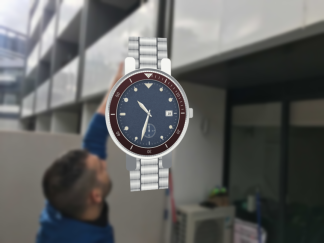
10h33
